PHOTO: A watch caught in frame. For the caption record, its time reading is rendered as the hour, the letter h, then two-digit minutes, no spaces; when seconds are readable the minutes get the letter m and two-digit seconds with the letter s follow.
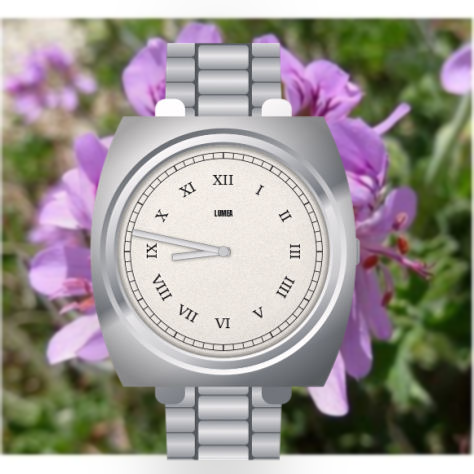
8h47
